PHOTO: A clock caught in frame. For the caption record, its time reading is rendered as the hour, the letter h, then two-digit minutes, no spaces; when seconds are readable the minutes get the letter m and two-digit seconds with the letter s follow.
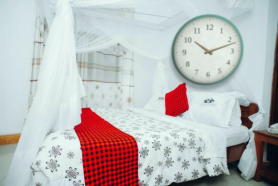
10h12
